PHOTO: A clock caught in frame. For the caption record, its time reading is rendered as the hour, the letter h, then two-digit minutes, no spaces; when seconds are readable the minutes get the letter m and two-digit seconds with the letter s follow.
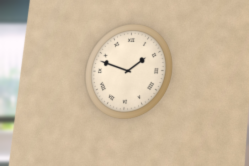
1h48
